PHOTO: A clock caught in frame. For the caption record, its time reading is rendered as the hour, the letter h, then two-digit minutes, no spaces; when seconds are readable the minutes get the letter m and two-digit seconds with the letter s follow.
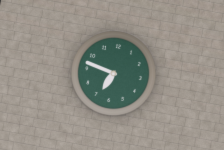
6h47
